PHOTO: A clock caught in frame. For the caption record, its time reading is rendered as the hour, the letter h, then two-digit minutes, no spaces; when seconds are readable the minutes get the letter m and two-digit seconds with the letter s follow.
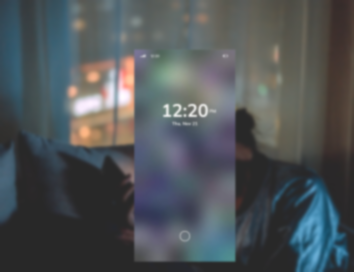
12h20
